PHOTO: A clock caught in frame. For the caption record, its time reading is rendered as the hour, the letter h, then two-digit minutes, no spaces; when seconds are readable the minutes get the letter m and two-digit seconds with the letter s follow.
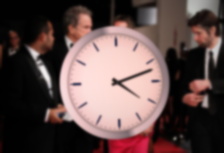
4h12
